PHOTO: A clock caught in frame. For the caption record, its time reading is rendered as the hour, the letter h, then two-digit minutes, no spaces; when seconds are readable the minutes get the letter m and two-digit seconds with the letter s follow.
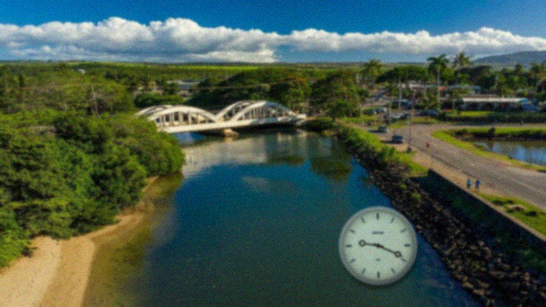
9h19
